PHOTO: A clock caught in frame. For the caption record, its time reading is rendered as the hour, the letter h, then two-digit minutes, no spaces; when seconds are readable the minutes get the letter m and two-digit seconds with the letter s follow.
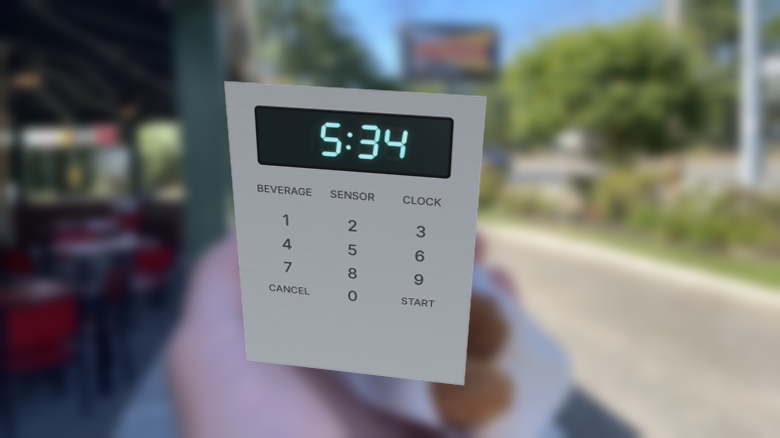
5h34
